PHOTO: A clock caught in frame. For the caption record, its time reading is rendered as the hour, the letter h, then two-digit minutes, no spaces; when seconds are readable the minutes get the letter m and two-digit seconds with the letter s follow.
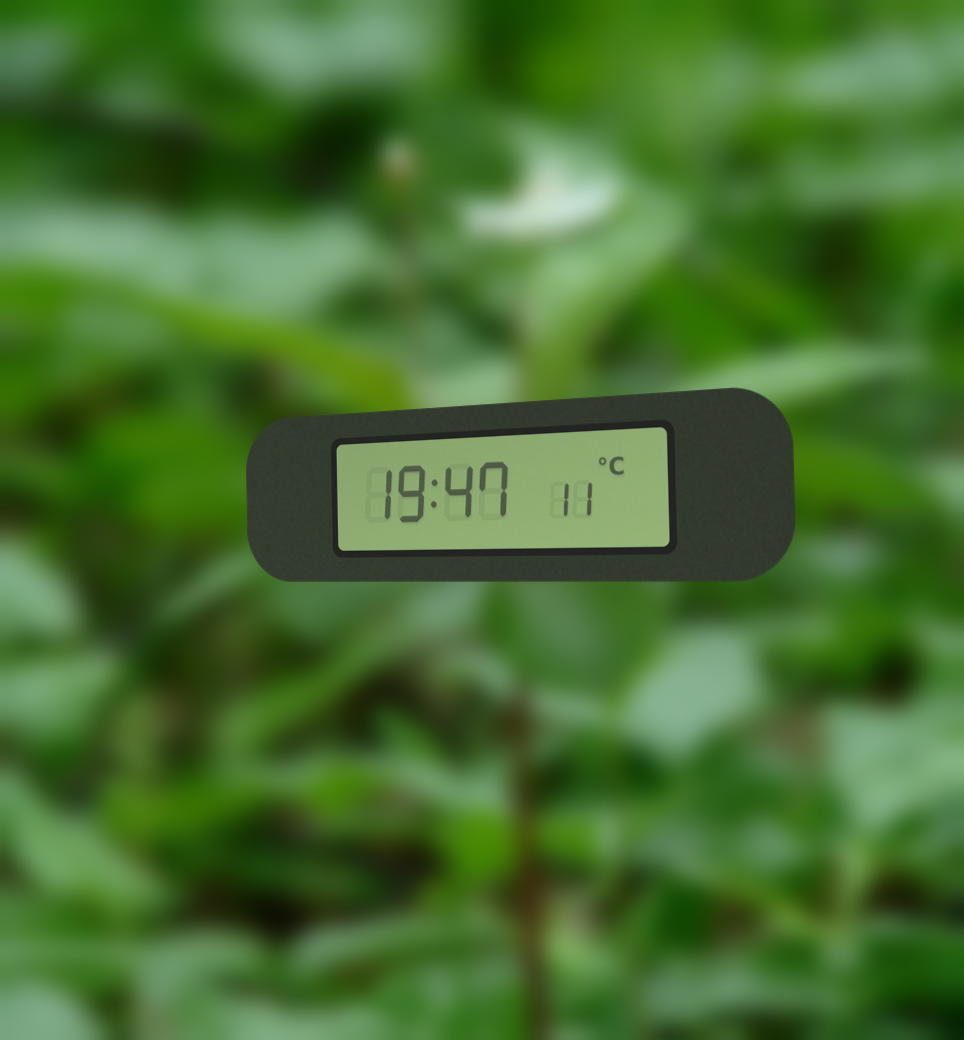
19h47
